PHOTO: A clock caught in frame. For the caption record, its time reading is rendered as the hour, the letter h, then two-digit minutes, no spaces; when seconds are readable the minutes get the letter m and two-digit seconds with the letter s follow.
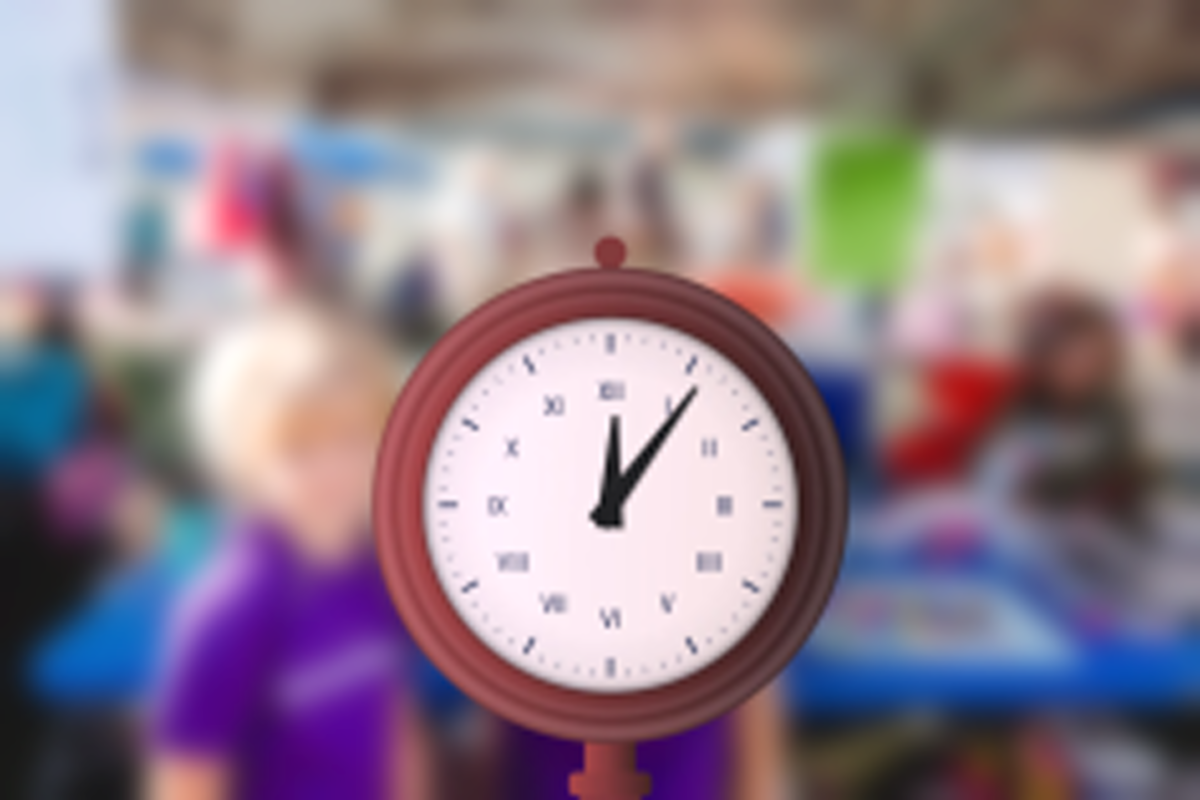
12h06
